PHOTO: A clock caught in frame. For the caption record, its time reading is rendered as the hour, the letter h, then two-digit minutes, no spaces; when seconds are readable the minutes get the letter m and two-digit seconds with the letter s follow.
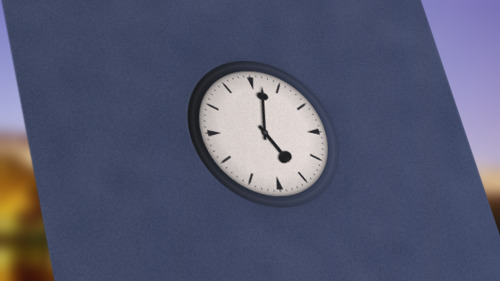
5h02
